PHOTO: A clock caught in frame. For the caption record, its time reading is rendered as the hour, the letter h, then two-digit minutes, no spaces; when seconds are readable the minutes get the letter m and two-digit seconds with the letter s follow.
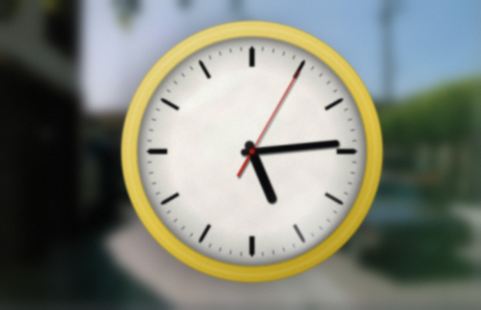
5h14m05s
